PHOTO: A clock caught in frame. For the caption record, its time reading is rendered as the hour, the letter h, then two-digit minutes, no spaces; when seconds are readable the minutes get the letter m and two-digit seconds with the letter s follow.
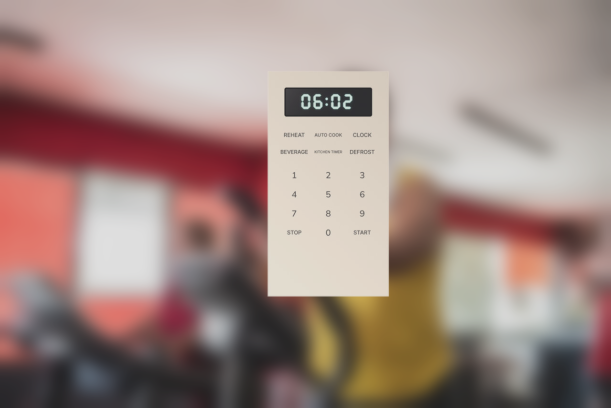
6h02
